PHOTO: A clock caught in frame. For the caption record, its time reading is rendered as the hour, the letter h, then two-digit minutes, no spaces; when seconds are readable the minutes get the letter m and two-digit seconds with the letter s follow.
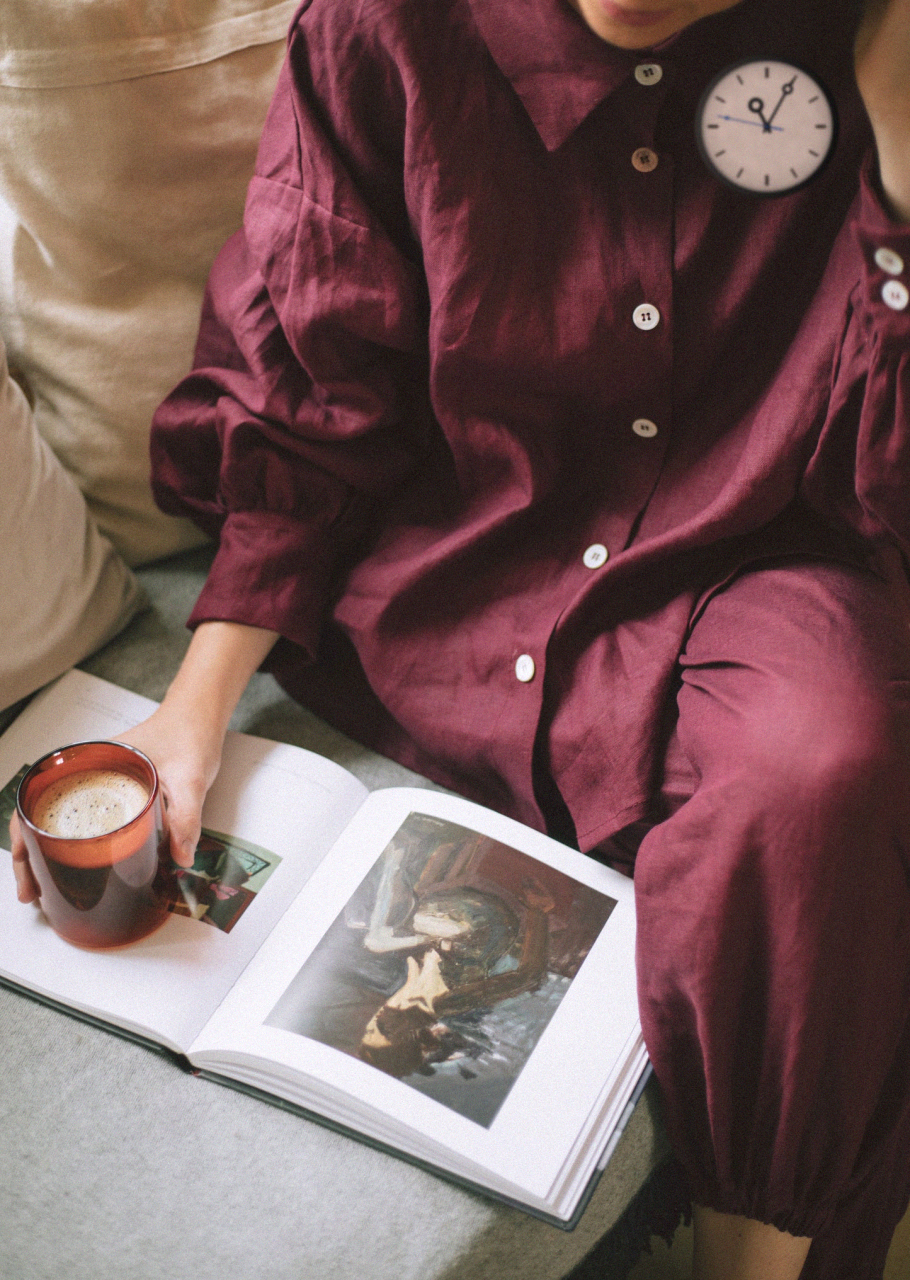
11h04m47s
